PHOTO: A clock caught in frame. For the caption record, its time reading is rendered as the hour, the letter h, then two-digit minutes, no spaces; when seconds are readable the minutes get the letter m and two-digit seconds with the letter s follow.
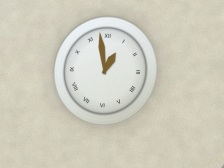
12h58
